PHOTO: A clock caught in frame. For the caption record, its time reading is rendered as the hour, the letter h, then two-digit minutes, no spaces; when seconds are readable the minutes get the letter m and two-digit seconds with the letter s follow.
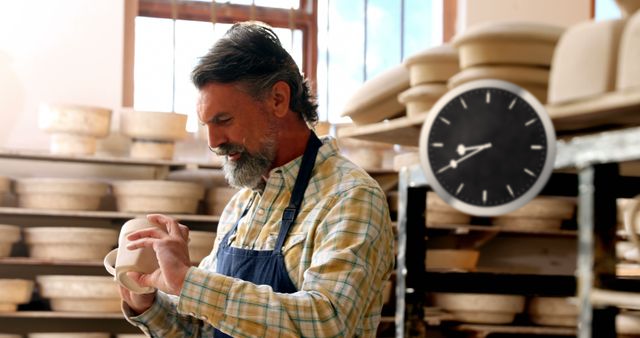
8h40
